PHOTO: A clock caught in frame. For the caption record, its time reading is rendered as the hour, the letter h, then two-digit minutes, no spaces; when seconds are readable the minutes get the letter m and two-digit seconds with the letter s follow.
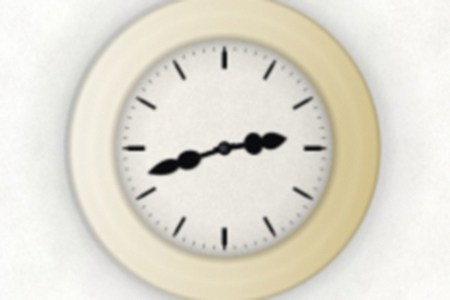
2h42
